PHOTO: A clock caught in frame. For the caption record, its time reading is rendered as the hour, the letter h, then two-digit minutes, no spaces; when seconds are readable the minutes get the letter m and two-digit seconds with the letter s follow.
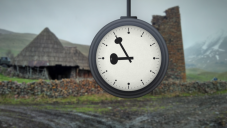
8h55
